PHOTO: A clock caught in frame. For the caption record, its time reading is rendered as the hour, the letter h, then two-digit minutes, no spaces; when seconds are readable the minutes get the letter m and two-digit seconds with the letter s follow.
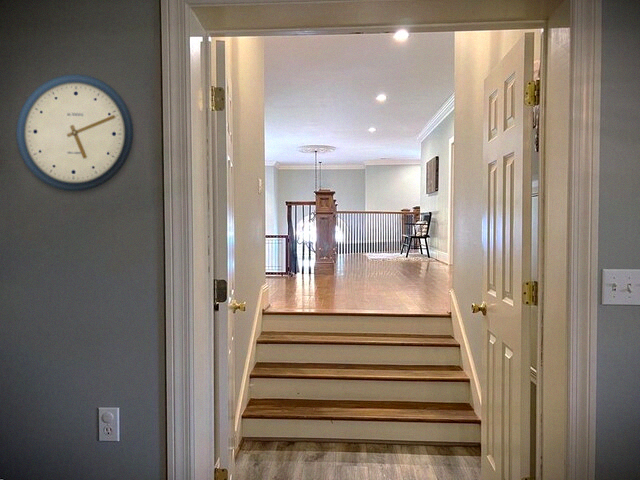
5h11
